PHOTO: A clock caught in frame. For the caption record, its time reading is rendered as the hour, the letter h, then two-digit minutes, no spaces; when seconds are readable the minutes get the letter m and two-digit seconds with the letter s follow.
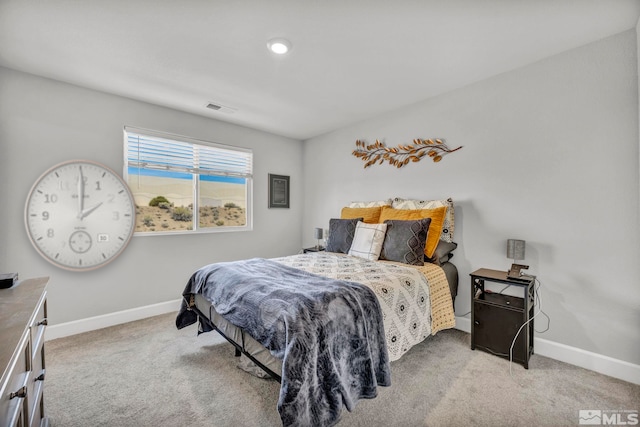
2h00
